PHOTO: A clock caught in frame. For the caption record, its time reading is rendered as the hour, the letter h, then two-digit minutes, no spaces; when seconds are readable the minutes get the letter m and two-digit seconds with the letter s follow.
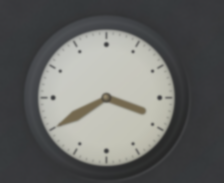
3h40
